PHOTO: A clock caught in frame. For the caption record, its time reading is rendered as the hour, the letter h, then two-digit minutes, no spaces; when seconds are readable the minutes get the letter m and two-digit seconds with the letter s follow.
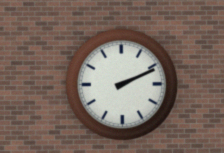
2h11
